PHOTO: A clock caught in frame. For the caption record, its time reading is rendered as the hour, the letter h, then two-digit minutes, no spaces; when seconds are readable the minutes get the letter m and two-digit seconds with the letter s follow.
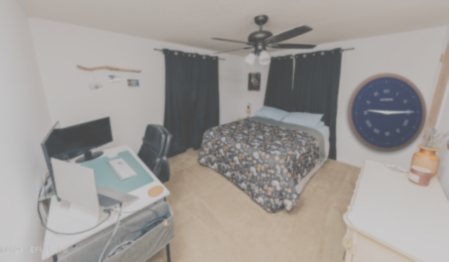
9h15
